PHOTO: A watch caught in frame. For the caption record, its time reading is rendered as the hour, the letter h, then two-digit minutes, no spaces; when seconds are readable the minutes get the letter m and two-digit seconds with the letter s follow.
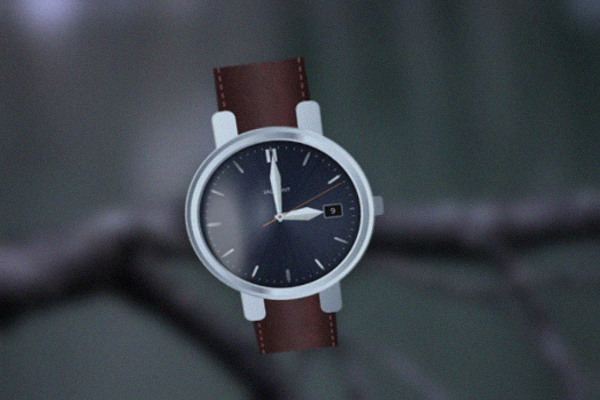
3h00m11s
